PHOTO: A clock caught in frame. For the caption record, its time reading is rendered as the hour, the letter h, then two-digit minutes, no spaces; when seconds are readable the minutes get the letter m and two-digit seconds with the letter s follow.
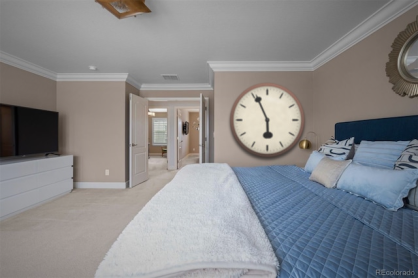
5h56
